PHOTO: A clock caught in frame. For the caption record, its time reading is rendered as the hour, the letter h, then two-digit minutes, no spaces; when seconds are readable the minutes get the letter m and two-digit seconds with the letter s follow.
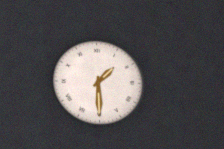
1h30
